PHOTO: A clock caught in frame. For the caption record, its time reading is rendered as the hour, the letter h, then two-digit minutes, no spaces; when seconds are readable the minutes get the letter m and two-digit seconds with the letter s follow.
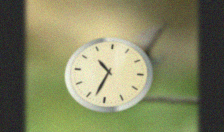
10h33
